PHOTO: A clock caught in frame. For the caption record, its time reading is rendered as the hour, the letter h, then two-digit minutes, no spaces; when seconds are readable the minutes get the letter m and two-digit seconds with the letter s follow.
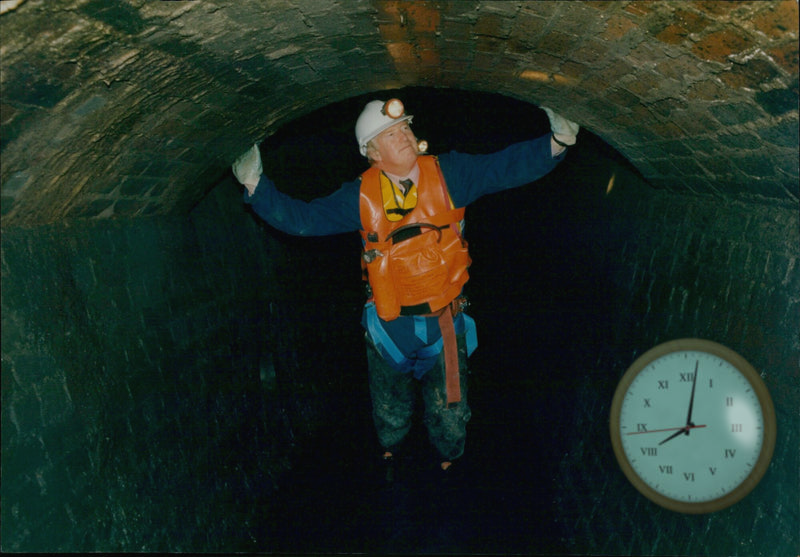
8h01m44s
